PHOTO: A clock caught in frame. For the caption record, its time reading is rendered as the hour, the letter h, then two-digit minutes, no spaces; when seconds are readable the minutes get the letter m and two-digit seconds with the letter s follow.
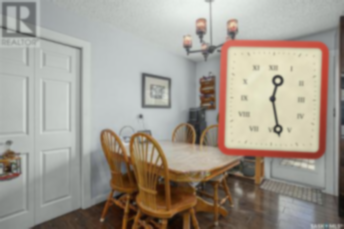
12h28
